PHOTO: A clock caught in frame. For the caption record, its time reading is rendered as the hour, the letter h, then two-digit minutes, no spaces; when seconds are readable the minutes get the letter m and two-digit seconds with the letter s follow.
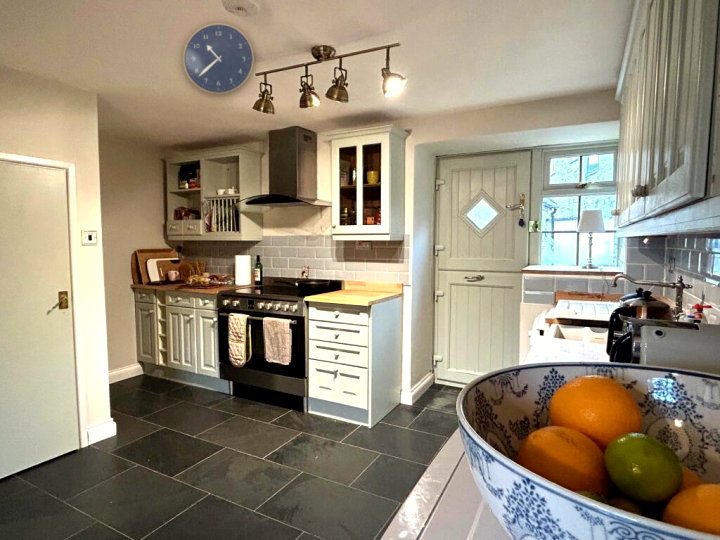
10h38
